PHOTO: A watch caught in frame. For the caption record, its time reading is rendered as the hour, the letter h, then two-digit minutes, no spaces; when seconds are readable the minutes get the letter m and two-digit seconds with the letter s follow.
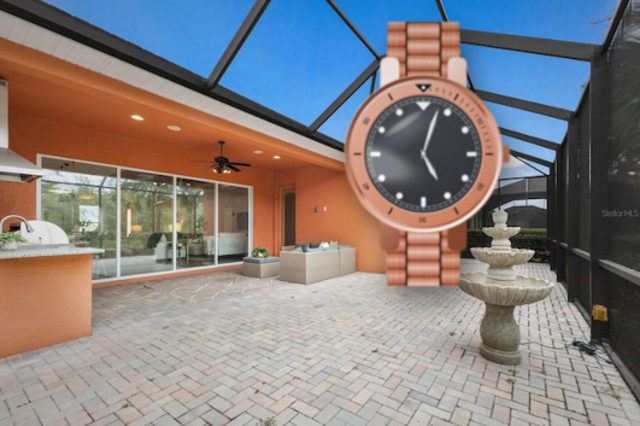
5h03
